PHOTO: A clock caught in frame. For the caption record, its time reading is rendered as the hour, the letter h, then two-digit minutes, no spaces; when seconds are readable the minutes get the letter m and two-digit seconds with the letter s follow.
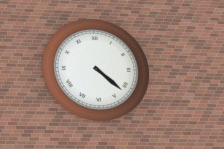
4h22
